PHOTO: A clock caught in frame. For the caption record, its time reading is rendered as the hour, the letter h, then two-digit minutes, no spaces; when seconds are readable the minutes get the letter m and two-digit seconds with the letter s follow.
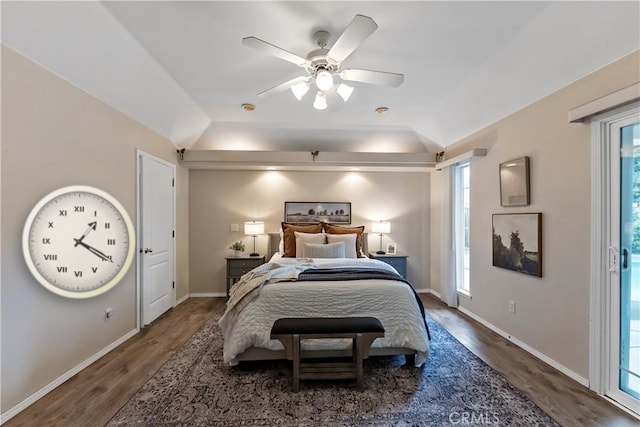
1h20
